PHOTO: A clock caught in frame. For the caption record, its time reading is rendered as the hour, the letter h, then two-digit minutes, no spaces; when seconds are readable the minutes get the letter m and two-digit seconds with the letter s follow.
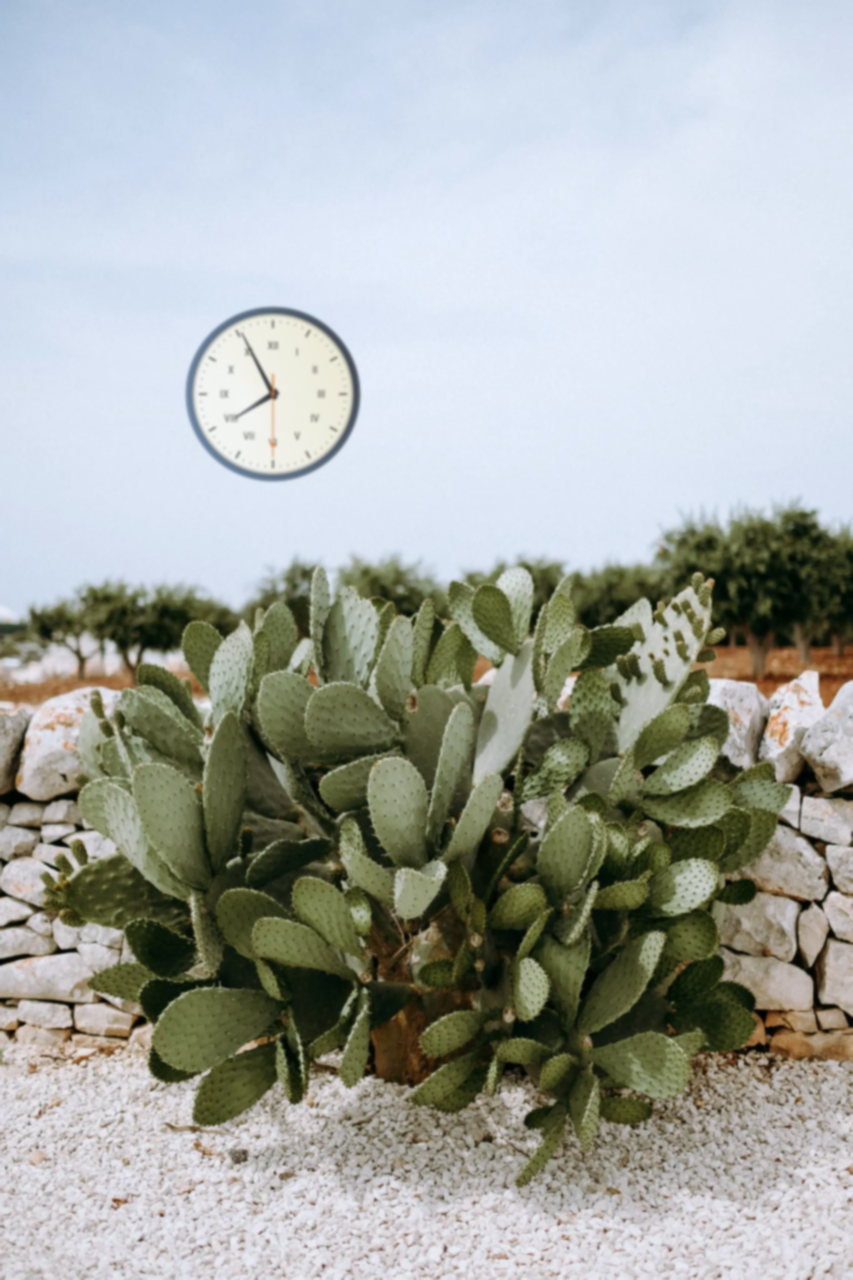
7h55m30s
